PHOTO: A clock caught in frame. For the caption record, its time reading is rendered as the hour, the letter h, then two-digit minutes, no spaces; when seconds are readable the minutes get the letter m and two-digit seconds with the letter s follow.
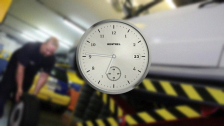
6h46
